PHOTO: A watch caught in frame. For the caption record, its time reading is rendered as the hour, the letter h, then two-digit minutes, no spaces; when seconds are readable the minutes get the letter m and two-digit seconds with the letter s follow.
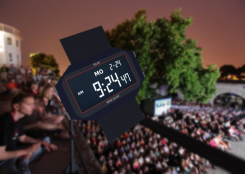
9h24m47s
